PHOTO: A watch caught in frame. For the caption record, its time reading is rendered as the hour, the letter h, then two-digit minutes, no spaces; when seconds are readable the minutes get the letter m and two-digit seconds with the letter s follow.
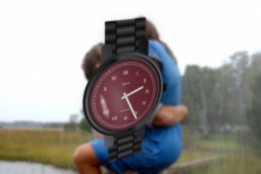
2h26
